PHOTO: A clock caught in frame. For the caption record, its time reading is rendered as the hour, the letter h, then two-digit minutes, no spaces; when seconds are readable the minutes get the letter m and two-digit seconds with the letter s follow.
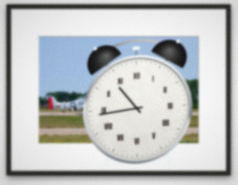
10h44
